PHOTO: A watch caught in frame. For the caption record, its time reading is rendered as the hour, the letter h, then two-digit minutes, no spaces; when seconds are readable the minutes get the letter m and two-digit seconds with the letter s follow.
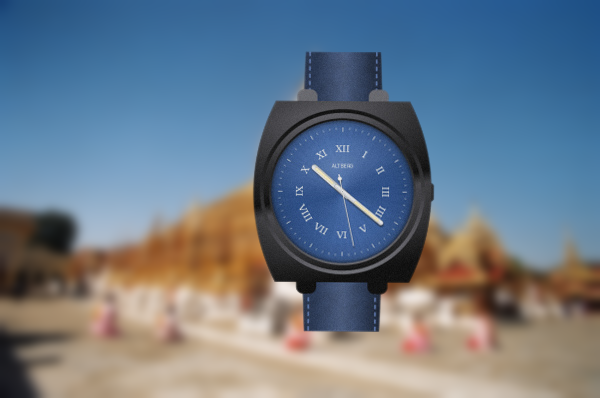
10h21m28s
